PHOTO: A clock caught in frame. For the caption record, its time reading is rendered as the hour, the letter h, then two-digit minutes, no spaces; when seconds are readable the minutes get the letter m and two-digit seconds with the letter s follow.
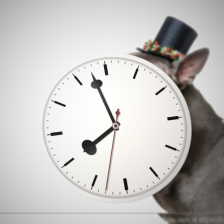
7h57m33s
